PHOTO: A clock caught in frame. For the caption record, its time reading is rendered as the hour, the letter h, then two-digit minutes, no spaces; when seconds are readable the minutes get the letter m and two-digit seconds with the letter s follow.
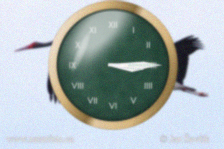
3h15
